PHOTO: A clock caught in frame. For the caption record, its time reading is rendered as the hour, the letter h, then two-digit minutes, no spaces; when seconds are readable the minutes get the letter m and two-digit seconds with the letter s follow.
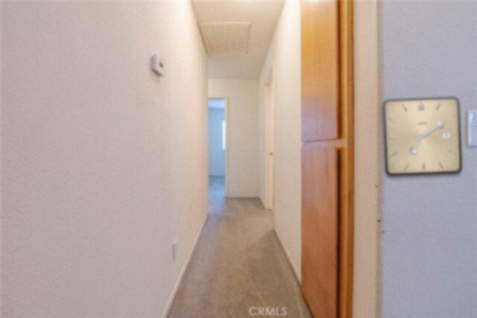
7h10
